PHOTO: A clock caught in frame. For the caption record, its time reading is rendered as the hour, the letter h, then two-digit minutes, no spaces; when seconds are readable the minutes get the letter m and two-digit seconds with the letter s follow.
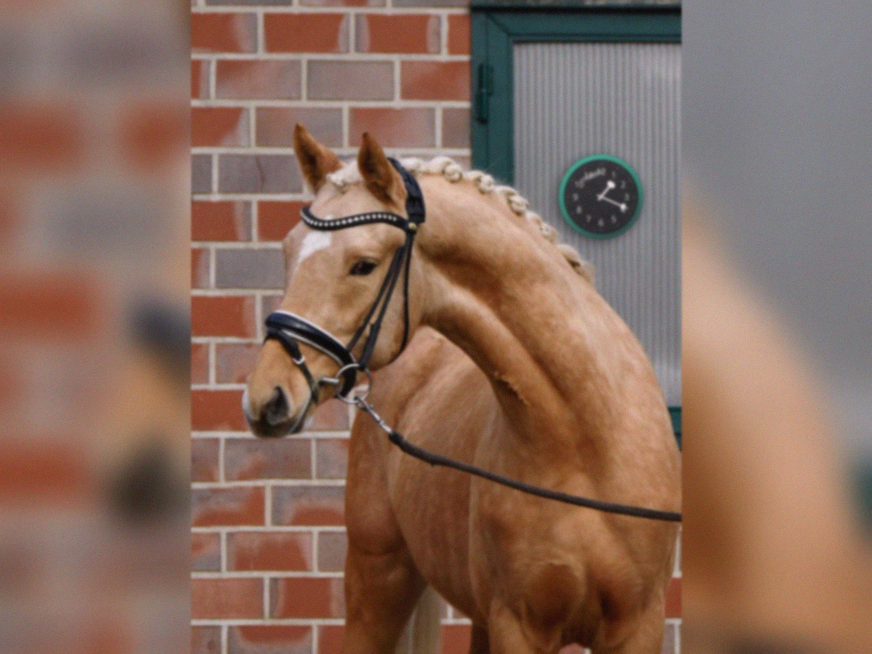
1h19
